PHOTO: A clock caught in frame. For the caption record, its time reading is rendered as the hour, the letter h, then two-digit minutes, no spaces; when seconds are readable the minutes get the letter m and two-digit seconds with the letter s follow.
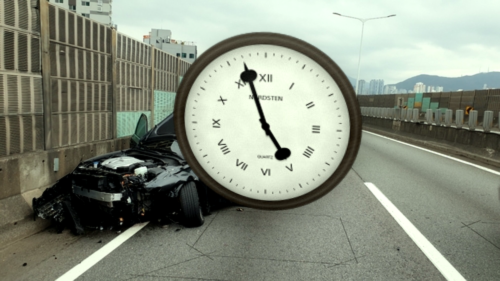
4h57
